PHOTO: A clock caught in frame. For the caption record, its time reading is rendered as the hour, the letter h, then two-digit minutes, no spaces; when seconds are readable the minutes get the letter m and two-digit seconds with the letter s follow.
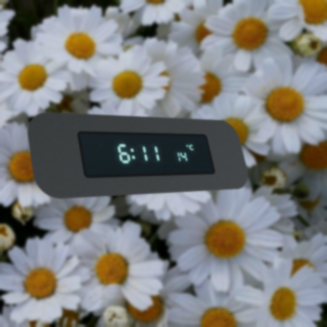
6h11
